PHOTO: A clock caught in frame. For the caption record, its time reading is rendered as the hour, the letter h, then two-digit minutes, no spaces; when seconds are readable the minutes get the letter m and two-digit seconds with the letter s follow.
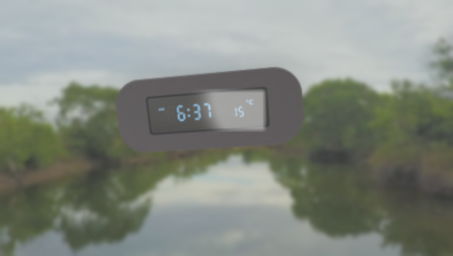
6h37
